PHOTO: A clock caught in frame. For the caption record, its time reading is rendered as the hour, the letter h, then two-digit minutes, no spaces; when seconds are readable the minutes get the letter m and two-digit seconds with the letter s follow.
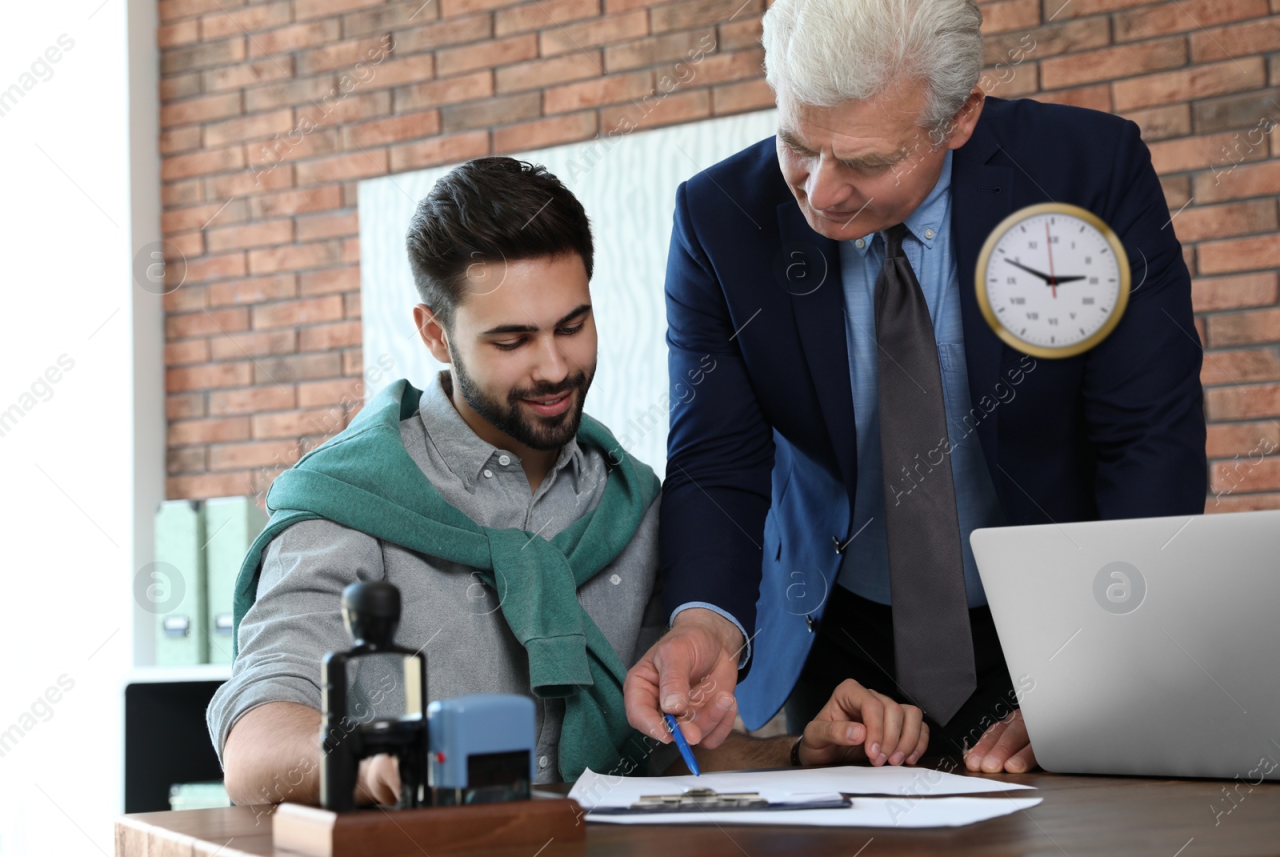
2h48m59s
